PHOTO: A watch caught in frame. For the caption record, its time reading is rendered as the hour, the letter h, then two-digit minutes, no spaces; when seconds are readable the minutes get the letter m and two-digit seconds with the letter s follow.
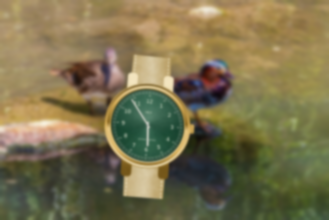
5h54
